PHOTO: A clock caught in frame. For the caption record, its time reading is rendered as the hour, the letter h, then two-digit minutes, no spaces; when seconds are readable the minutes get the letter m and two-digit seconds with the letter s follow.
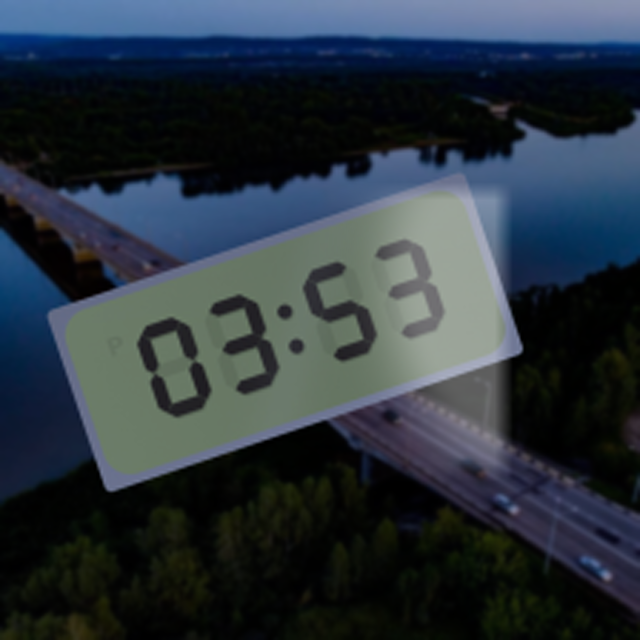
3h53
